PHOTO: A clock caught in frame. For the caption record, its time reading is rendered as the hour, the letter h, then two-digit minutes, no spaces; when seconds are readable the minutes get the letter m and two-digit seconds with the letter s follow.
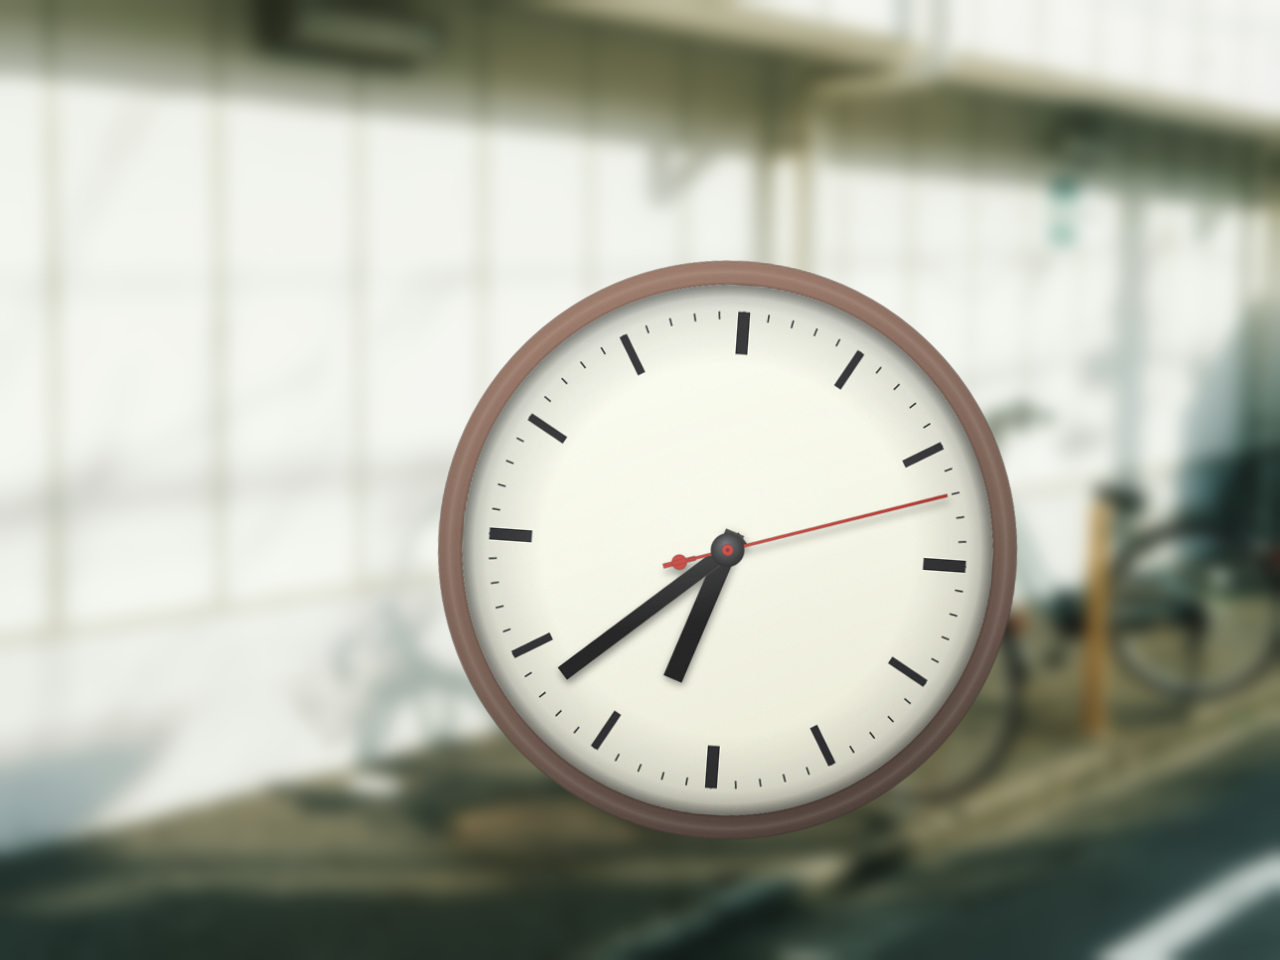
6h38m12s
